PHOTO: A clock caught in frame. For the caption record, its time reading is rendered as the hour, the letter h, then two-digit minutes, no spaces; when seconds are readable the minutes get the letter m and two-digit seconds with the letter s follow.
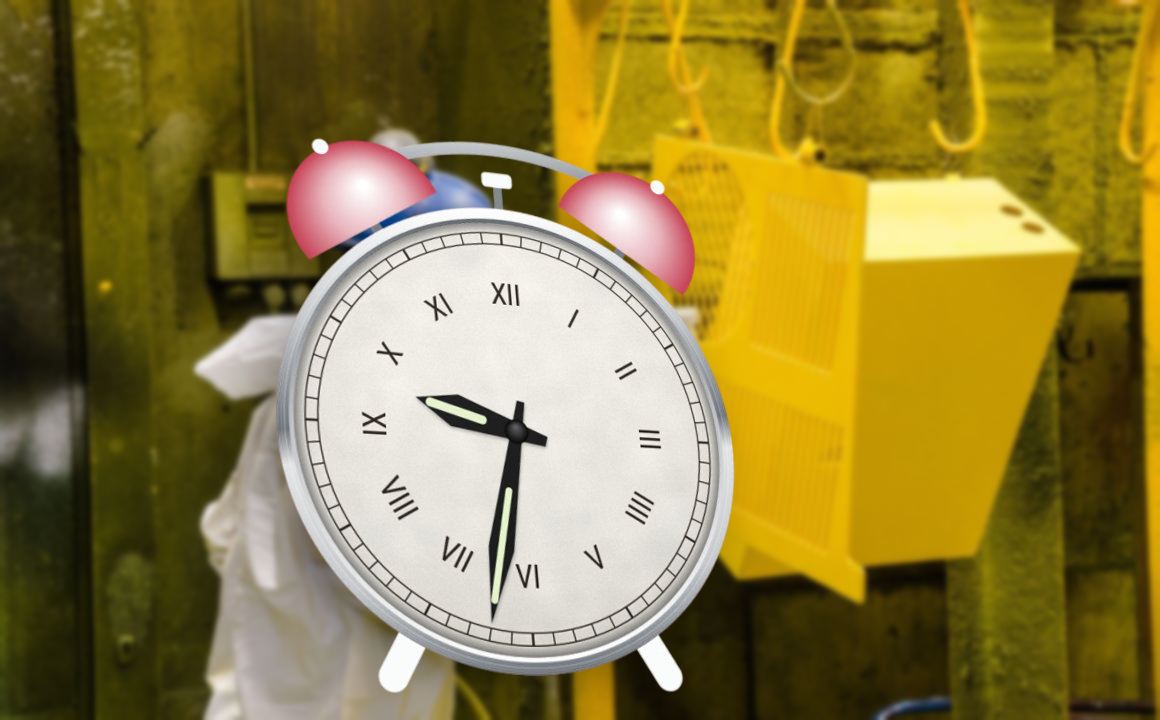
9h32
